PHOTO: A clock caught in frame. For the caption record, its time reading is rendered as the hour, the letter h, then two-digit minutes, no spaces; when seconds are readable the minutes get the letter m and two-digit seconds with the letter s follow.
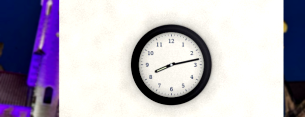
8h13
